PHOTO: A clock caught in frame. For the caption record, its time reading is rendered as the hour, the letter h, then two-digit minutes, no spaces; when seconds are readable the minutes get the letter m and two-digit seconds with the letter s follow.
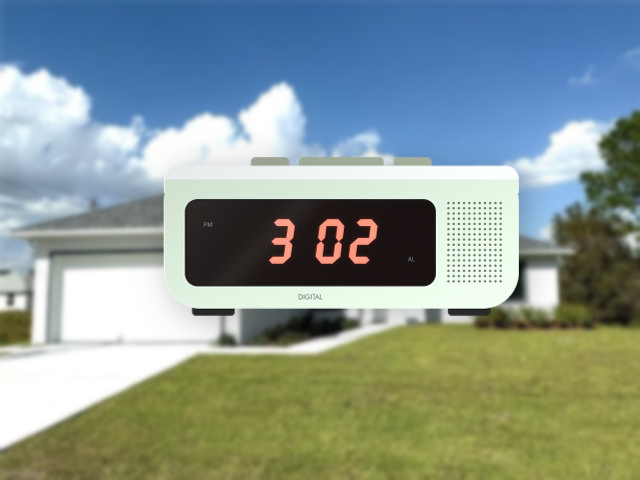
3h02
